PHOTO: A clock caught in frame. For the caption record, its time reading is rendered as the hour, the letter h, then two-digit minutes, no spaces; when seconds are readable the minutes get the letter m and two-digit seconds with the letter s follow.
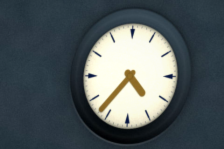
4h37
